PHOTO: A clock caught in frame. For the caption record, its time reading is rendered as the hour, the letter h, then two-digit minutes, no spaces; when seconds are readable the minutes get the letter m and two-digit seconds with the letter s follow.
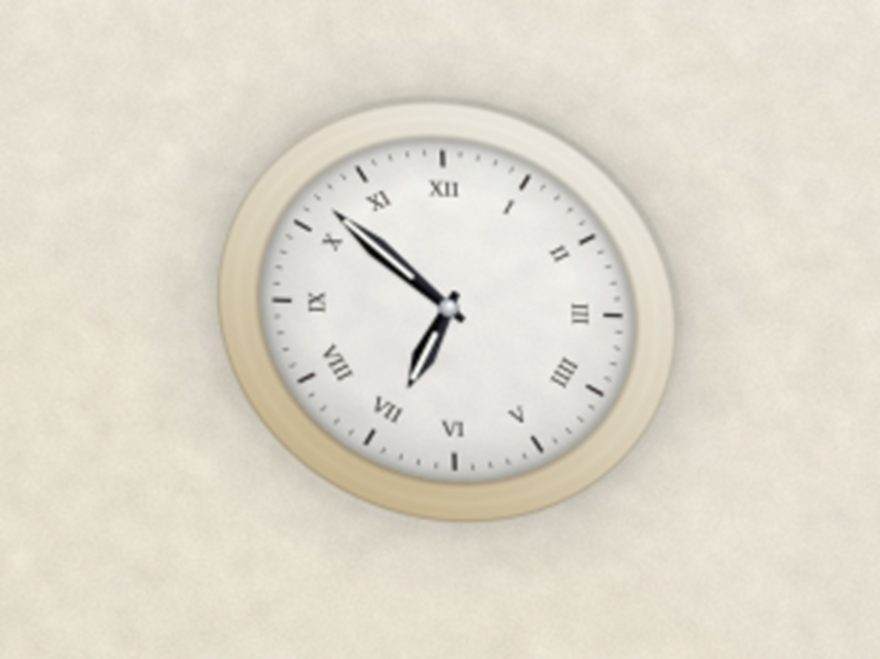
6h52
